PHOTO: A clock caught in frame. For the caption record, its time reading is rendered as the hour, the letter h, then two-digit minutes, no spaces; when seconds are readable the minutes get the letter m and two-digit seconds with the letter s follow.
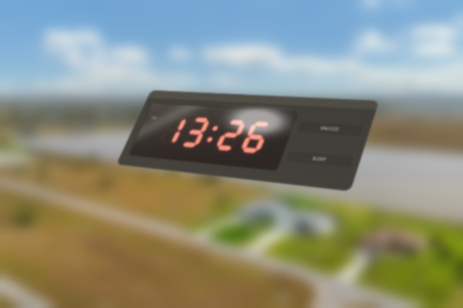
13h26
